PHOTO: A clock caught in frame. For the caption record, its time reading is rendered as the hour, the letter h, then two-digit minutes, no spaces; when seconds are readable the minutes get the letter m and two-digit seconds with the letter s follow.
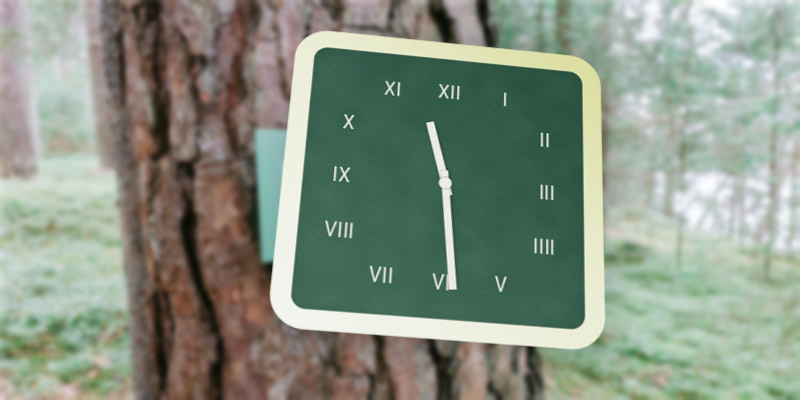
11h29
